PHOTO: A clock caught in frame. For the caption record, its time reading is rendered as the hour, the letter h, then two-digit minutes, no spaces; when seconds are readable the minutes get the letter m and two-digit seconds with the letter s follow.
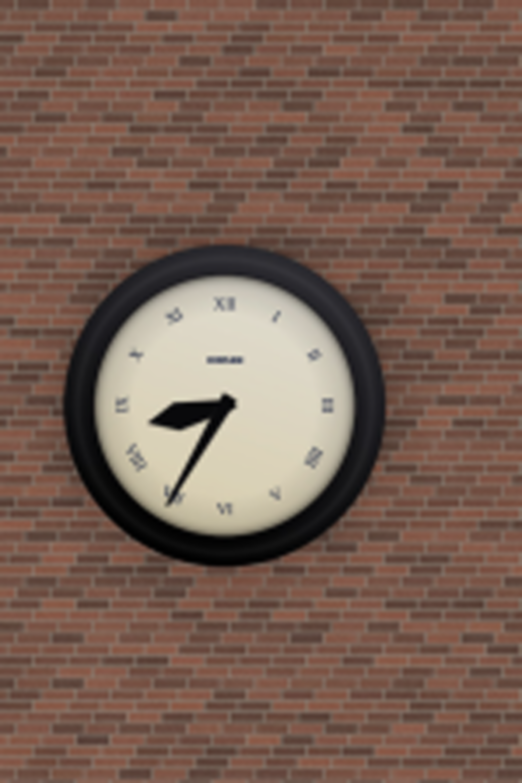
8h35
